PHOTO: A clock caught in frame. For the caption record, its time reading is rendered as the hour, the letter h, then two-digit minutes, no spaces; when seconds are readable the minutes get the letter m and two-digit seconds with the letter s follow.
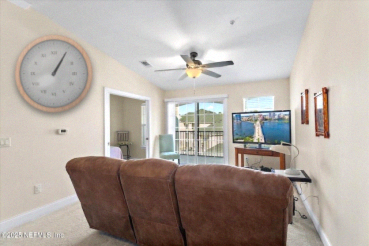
1h05
